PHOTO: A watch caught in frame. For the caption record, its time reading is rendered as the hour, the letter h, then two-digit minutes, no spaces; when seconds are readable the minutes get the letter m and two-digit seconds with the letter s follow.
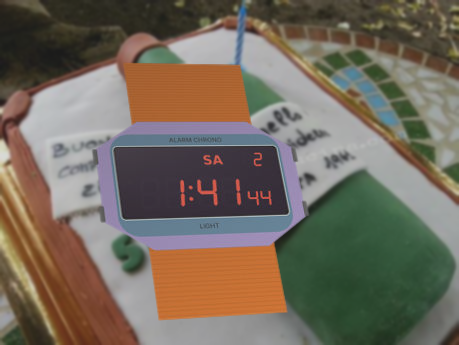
1h41m44s
